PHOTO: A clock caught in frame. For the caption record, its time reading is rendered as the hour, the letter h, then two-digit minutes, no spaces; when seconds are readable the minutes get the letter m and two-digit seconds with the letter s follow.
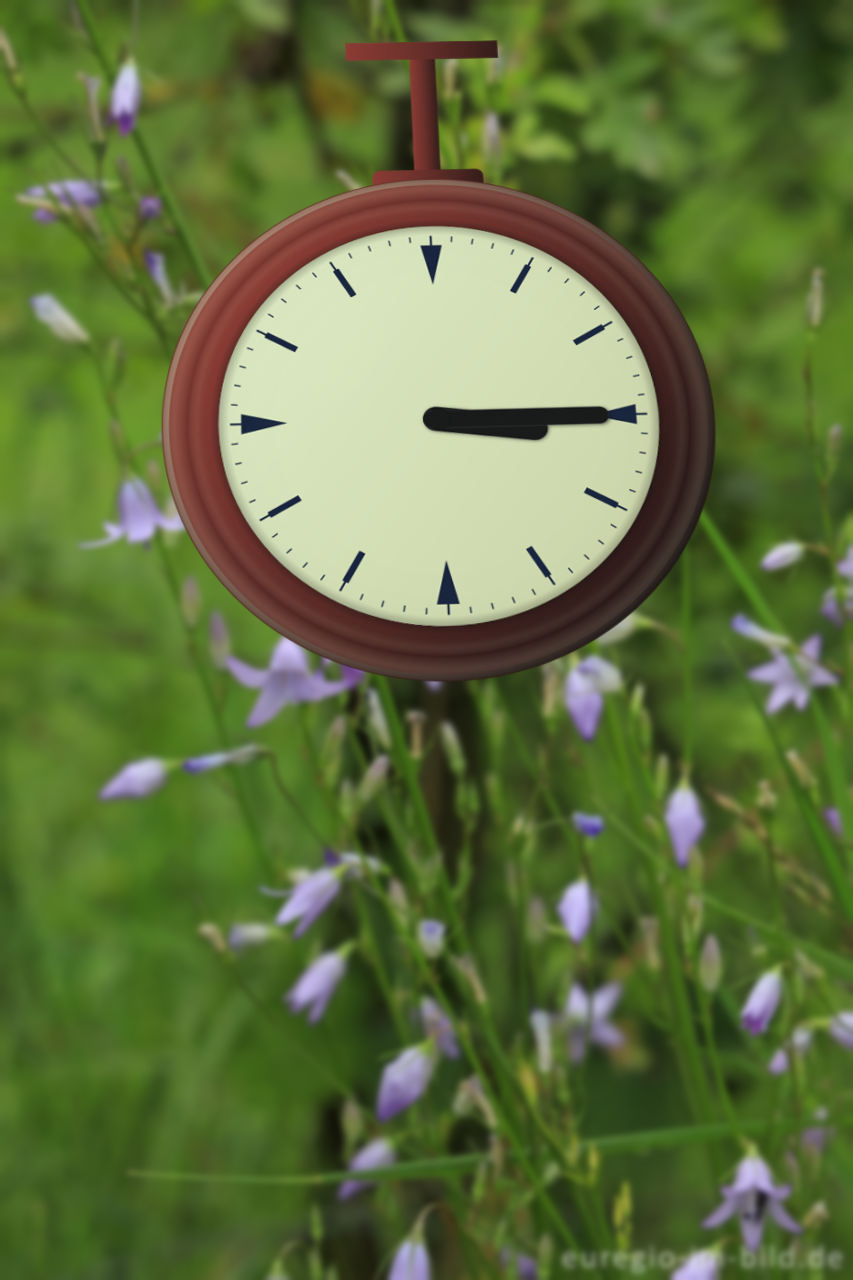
3h15
